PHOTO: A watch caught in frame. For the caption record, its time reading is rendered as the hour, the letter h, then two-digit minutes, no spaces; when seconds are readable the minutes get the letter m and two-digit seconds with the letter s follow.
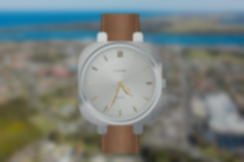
4h34
